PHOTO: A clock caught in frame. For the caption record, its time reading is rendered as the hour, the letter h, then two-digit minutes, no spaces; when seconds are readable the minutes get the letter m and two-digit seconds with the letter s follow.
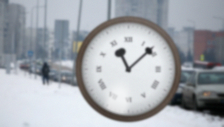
11h08
